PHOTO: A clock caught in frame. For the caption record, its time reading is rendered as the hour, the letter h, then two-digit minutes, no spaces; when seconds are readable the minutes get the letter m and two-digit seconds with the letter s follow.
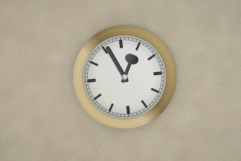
12h56
